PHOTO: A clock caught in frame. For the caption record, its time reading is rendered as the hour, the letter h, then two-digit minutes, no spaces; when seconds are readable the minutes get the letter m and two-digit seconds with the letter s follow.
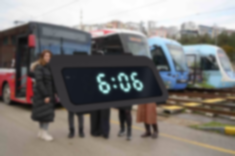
6h06
